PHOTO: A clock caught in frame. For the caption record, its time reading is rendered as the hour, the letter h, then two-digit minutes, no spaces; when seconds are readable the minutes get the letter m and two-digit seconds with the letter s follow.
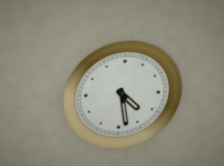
4h28
